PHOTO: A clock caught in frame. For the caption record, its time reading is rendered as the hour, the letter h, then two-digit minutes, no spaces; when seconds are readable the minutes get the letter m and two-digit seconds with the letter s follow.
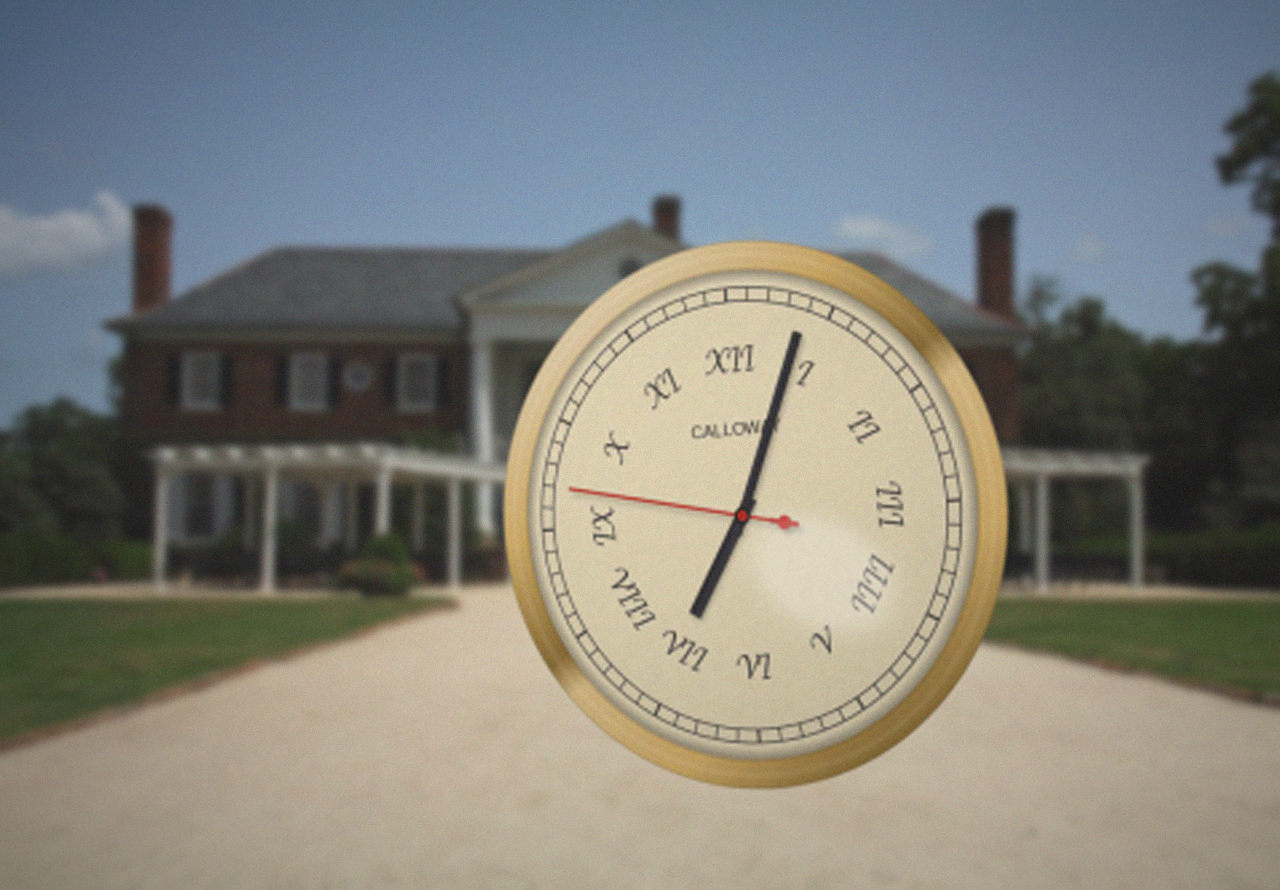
7h03m47s
